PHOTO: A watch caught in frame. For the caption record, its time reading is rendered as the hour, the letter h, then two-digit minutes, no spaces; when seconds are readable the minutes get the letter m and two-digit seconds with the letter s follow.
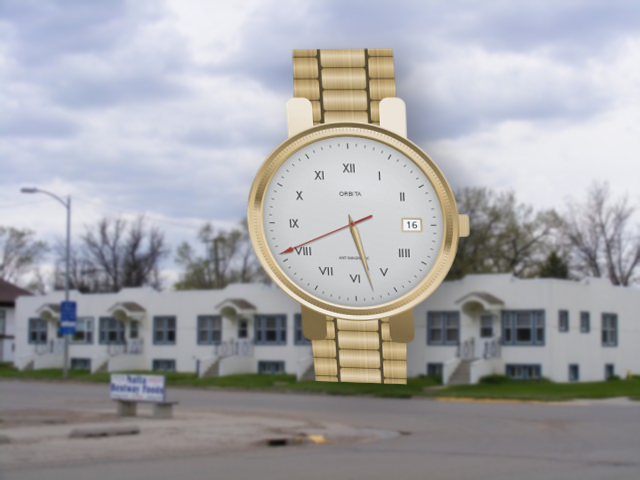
5h27m41s
